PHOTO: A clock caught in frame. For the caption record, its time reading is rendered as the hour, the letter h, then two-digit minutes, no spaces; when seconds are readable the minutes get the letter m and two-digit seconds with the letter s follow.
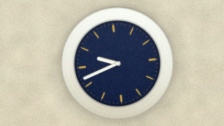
9h42
